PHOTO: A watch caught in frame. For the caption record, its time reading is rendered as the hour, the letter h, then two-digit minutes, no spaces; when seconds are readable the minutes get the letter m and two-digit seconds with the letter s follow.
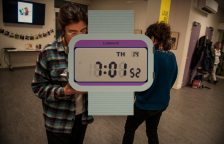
7h01m52s
